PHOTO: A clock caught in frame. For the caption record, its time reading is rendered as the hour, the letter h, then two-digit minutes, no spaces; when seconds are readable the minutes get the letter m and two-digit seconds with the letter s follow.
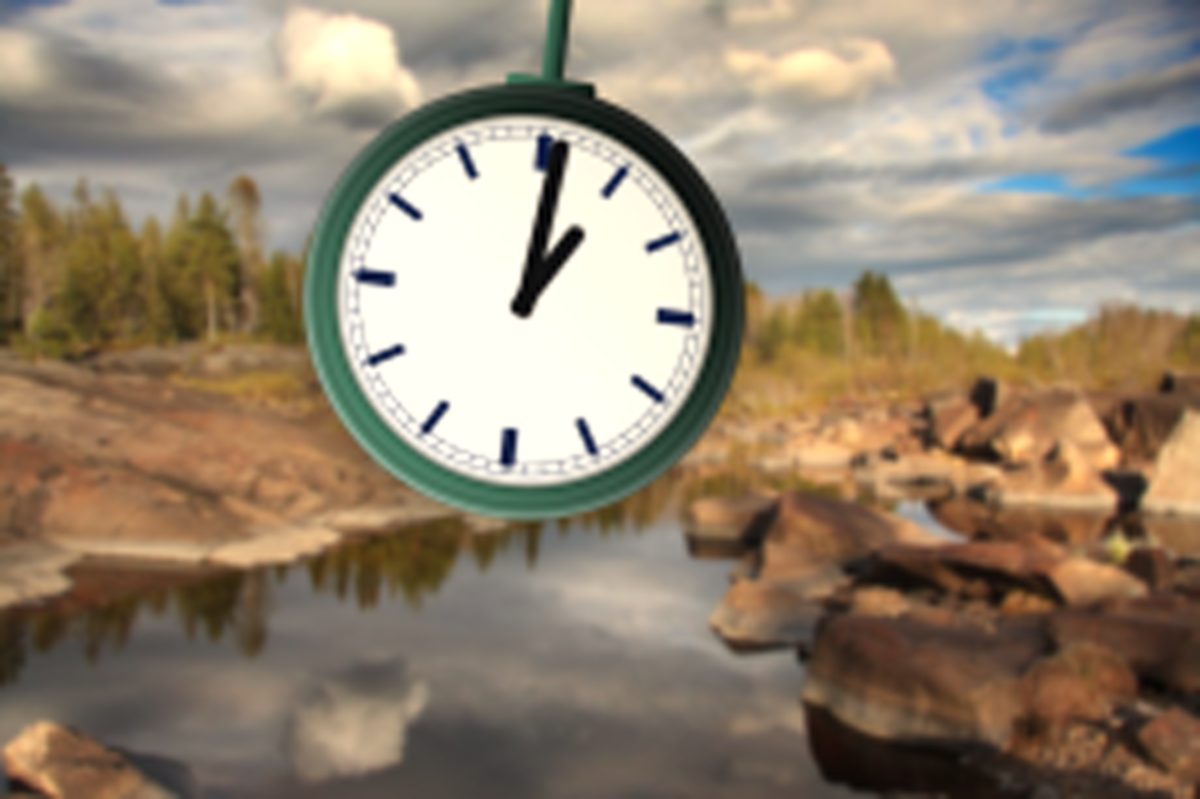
1h01
